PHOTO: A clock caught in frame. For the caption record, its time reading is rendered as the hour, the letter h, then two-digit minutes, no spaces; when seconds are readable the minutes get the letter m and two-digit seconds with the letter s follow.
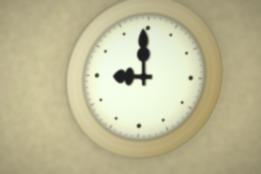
8h59
